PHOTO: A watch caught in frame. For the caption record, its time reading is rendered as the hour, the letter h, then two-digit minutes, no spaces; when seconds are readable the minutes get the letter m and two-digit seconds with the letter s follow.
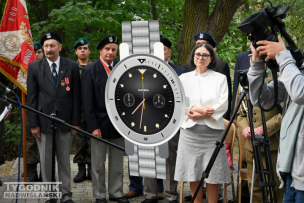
7h32
